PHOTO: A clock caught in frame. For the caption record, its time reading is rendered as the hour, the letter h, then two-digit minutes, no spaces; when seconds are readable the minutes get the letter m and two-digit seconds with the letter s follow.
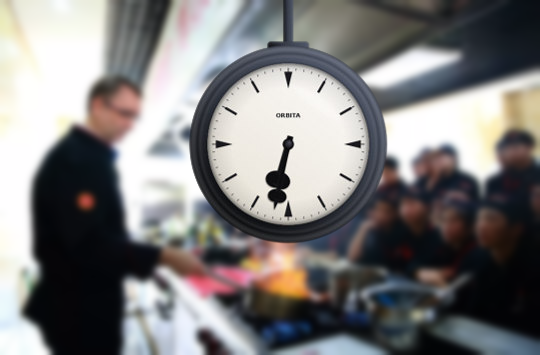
6h32
